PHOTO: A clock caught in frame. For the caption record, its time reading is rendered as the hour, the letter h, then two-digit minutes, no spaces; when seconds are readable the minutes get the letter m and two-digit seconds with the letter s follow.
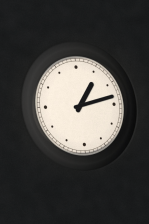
1h13
